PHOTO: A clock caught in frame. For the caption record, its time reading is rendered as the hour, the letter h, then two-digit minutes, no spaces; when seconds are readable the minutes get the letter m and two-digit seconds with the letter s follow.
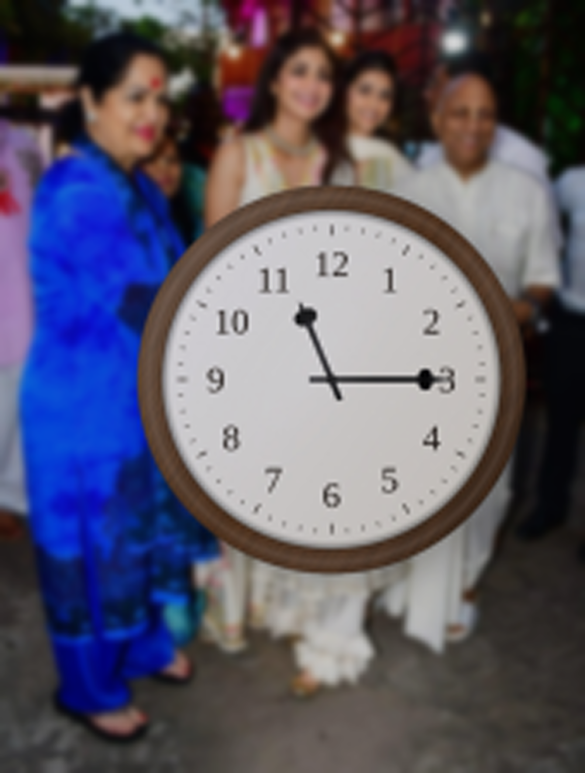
11h15
